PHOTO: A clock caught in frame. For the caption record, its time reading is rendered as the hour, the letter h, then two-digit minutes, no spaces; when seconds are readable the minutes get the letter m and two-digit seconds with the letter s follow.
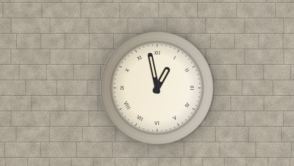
12h58
